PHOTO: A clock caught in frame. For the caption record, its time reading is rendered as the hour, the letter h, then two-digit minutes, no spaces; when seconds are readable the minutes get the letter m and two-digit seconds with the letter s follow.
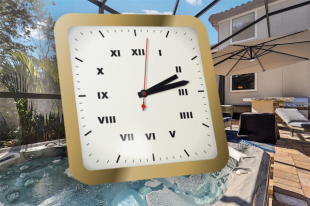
2h13m02s
